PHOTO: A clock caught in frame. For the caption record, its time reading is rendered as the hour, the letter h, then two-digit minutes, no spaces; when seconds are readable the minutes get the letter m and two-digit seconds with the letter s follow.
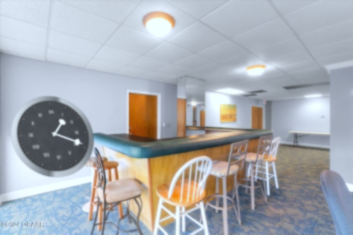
1h19
